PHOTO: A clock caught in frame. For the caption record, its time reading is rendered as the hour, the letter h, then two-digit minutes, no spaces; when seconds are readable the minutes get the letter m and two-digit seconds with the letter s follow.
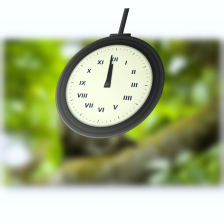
11h59
